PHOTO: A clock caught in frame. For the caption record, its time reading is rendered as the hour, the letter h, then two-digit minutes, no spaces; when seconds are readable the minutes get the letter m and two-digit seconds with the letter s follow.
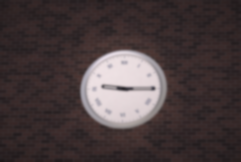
9h15
